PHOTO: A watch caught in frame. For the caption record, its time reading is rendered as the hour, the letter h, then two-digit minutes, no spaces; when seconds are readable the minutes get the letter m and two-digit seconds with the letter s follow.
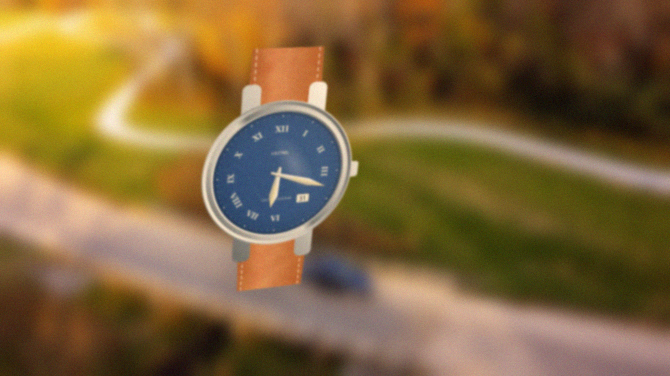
6h18
